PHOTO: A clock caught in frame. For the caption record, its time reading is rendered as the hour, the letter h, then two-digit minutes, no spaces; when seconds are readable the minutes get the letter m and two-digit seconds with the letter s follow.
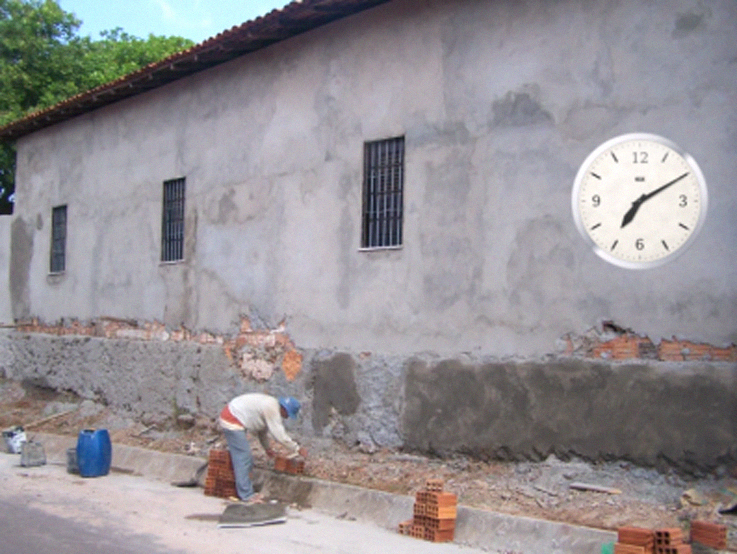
7h10
